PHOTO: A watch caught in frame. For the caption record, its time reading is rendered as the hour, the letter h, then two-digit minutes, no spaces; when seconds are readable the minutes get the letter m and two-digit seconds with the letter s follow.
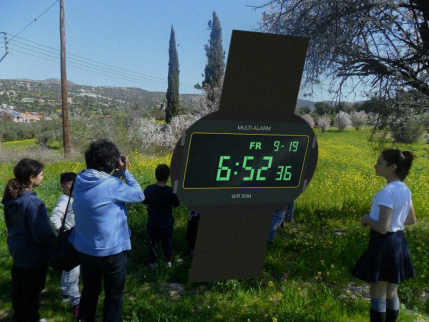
6h52m36s
